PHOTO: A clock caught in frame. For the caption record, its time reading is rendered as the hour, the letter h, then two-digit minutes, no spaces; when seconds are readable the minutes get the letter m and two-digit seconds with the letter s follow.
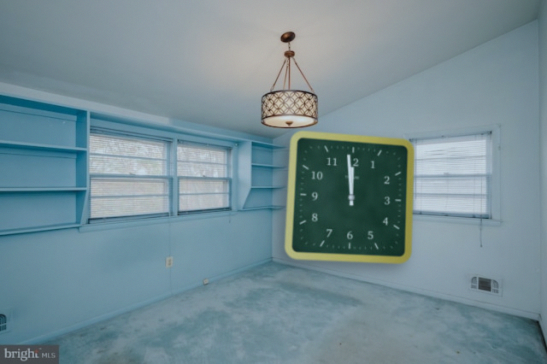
11h59
